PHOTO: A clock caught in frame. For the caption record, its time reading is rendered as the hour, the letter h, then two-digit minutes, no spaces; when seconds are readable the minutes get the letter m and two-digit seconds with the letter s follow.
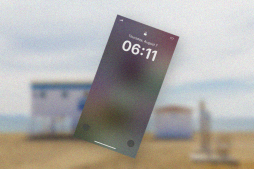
6h11
